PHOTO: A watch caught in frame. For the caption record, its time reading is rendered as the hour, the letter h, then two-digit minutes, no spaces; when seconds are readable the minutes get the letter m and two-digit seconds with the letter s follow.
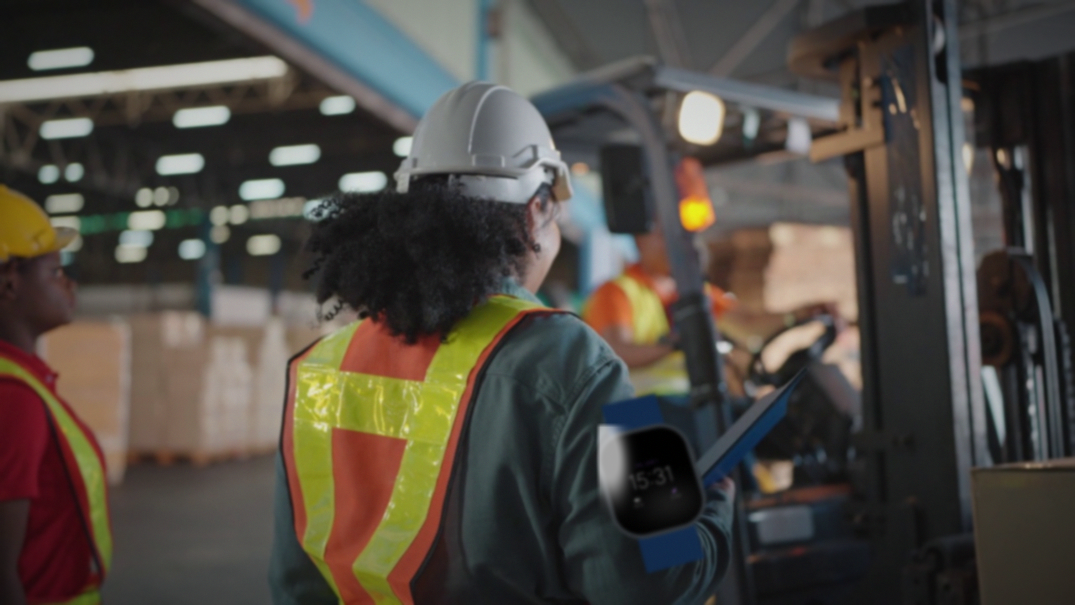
15h31
